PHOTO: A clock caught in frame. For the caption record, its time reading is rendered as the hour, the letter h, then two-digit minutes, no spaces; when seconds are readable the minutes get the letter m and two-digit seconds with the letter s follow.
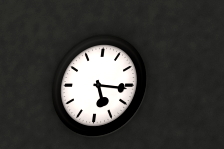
5h16
